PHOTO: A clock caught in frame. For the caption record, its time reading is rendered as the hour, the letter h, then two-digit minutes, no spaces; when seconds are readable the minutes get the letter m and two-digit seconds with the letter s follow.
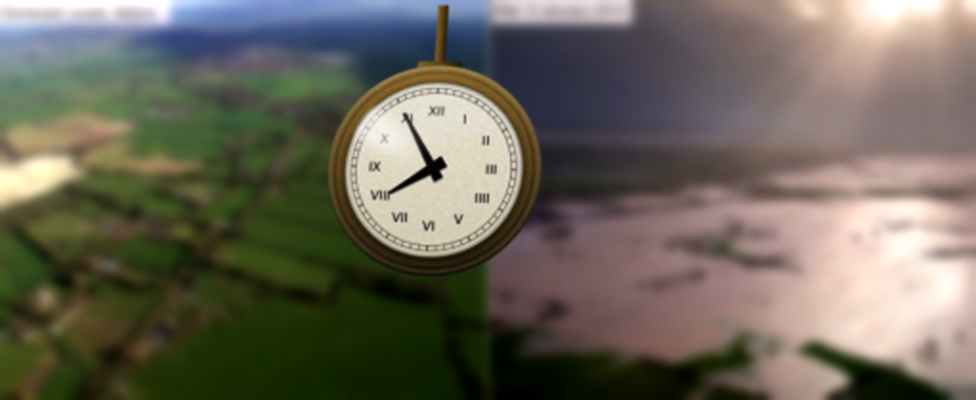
7h55
